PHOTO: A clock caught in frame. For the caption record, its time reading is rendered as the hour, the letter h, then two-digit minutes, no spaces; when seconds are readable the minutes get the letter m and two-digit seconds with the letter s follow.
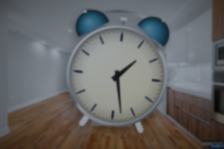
1h28
